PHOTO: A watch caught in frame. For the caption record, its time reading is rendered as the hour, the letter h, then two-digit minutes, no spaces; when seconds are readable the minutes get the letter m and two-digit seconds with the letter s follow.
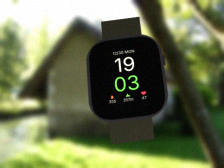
19h03
